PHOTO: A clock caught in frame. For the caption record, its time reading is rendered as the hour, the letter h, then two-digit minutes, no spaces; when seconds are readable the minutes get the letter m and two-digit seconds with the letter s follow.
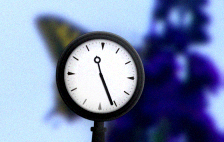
11h26
